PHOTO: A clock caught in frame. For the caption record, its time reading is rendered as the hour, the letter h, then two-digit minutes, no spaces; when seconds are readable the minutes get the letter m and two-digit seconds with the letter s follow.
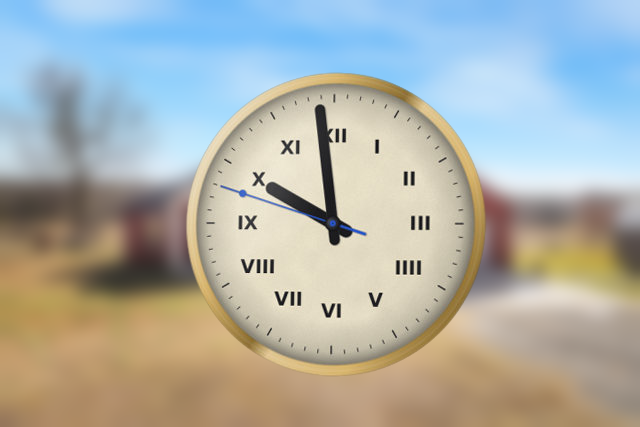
9h58m48s
